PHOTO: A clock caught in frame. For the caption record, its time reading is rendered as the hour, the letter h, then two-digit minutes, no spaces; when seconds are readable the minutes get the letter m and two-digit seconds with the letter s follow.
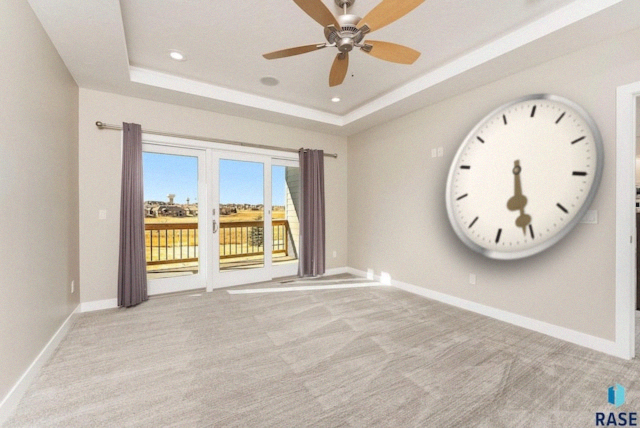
5h26
